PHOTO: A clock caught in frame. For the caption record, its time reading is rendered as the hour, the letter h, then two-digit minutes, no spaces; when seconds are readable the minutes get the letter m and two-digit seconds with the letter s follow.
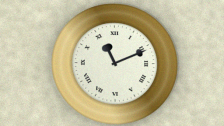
11h11
